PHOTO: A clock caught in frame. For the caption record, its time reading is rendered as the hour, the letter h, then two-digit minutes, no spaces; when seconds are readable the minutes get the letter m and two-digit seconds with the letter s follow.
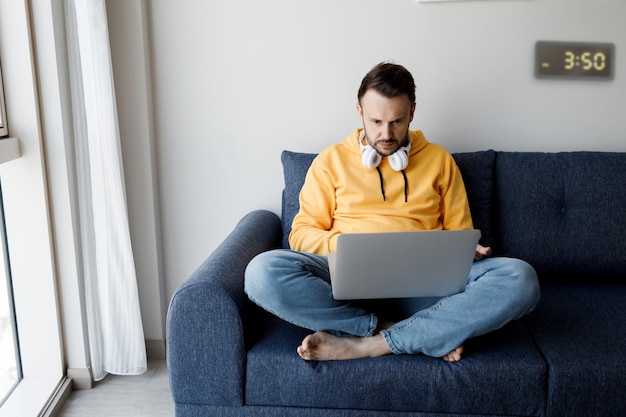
3h50
